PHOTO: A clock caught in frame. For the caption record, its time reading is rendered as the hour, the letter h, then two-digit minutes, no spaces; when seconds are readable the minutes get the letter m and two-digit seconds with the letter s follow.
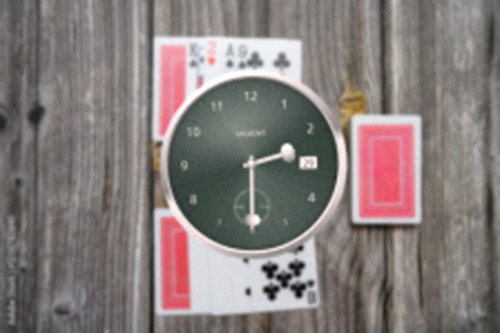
2h30
